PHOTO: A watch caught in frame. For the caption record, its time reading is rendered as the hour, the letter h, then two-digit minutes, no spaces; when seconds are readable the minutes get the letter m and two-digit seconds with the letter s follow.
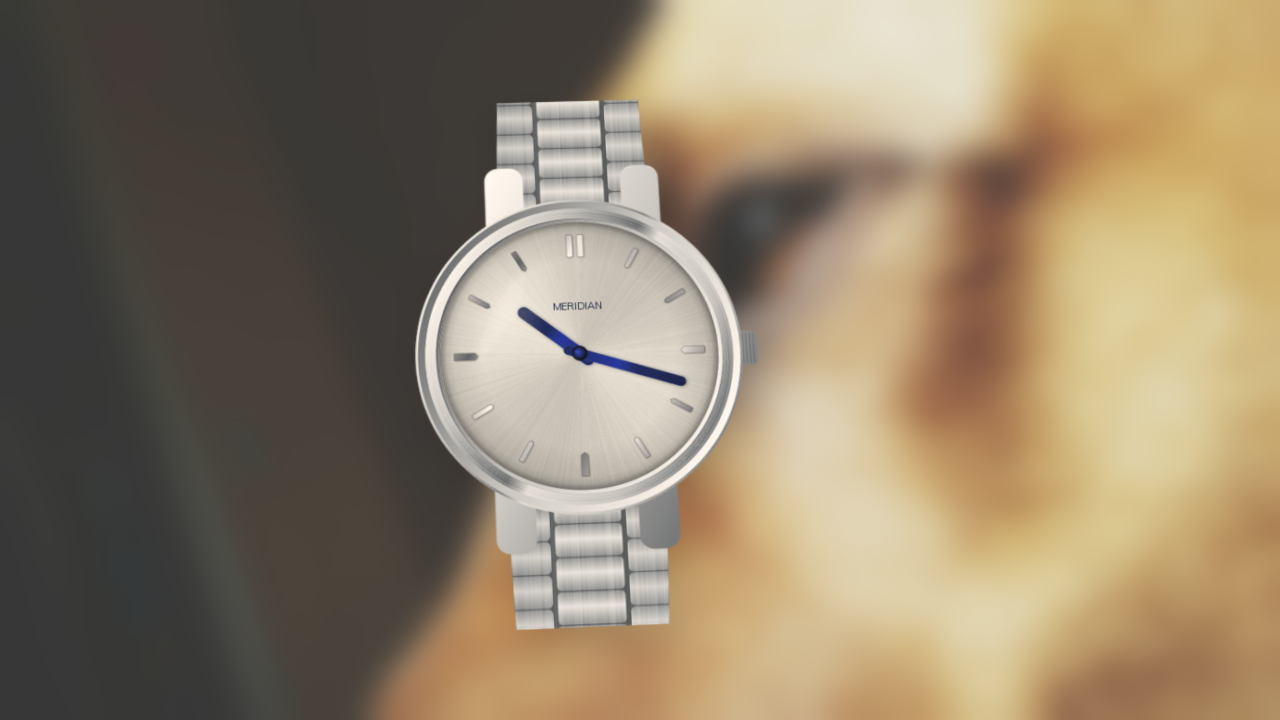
10h18
